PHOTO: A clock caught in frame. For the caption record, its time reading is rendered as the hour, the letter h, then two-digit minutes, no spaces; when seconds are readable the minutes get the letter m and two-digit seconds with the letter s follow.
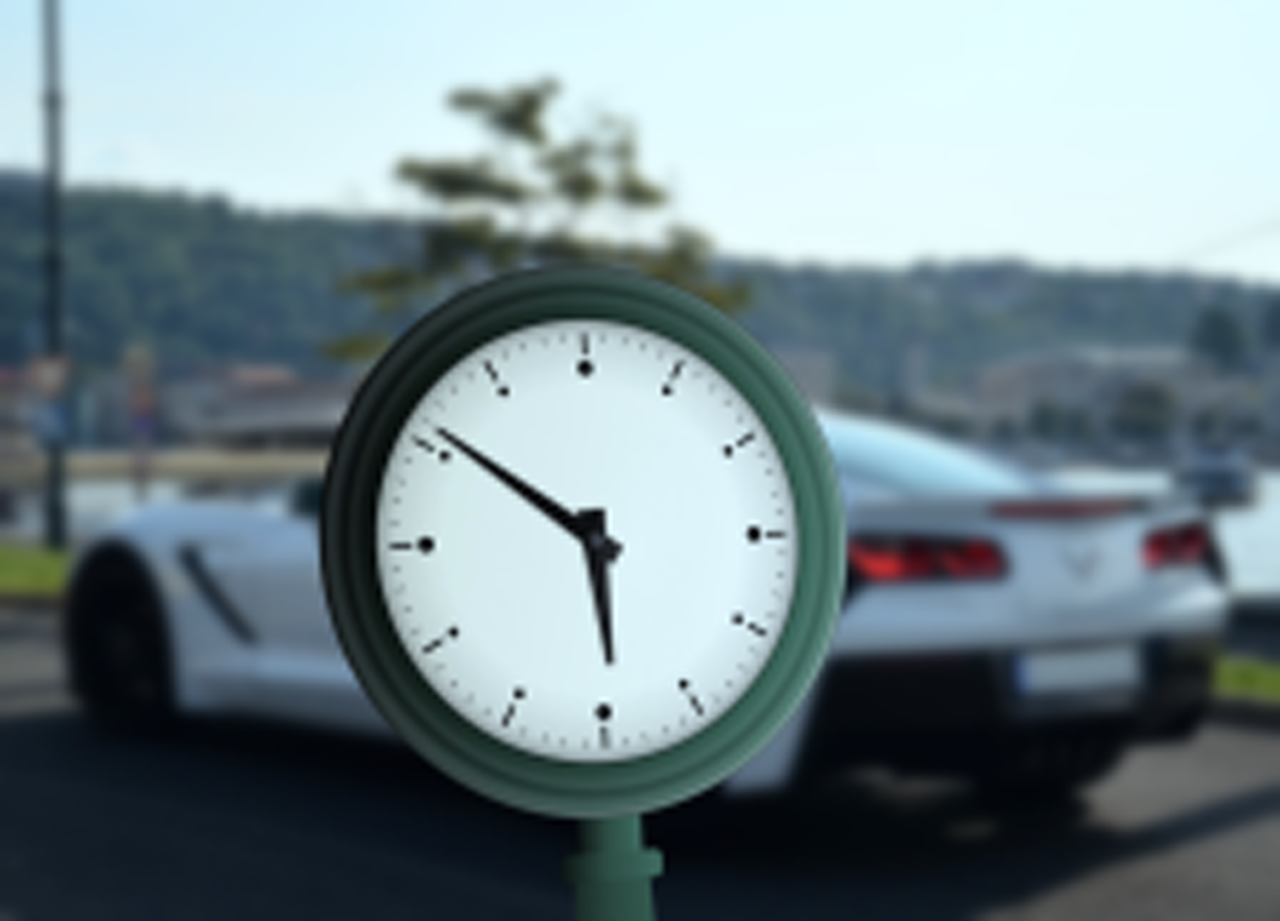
5h51
